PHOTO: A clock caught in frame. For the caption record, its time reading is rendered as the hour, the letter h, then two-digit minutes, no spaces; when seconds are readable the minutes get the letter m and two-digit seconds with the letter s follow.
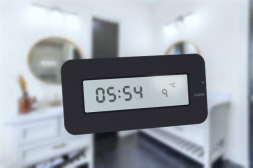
5h54
